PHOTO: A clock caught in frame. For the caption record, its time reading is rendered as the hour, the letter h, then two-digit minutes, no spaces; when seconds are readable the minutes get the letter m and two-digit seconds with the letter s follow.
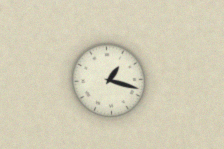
1h18
